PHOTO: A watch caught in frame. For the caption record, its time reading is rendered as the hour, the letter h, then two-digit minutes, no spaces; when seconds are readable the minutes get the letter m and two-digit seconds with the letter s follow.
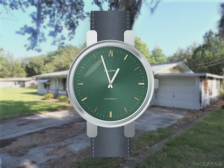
12h57
